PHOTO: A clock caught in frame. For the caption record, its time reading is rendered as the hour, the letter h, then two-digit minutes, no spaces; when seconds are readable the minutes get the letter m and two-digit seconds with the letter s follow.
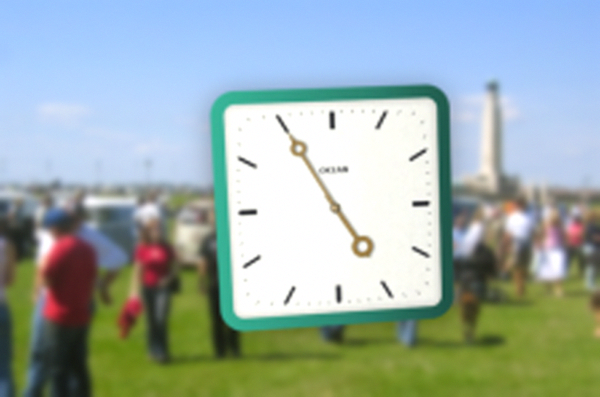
4h55
